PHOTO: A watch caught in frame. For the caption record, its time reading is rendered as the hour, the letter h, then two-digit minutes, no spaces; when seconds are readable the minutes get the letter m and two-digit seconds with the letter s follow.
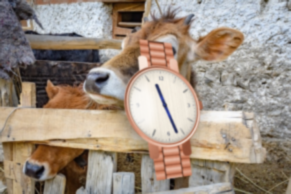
11h27
